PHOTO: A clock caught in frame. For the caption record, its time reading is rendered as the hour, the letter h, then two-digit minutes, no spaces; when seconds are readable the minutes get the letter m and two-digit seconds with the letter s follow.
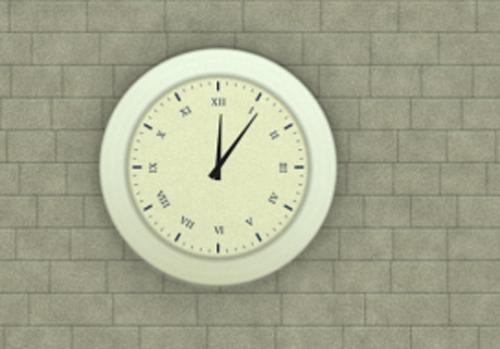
12h06
